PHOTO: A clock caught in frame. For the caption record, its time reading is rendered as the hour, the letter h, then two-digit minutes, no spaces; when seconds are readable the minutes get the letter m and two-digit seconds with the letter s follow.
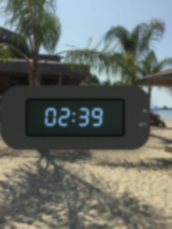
2h39
